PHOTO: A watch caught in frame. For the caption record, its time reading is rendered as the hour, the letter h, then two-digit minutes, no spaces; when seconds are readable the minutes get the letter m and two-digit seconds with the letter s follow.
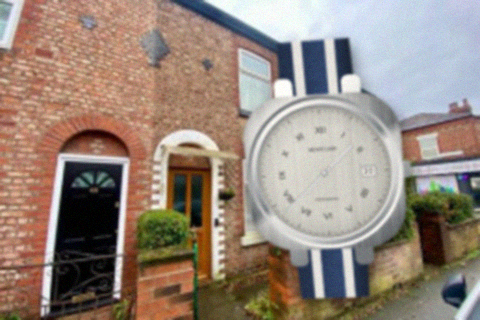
1h38
